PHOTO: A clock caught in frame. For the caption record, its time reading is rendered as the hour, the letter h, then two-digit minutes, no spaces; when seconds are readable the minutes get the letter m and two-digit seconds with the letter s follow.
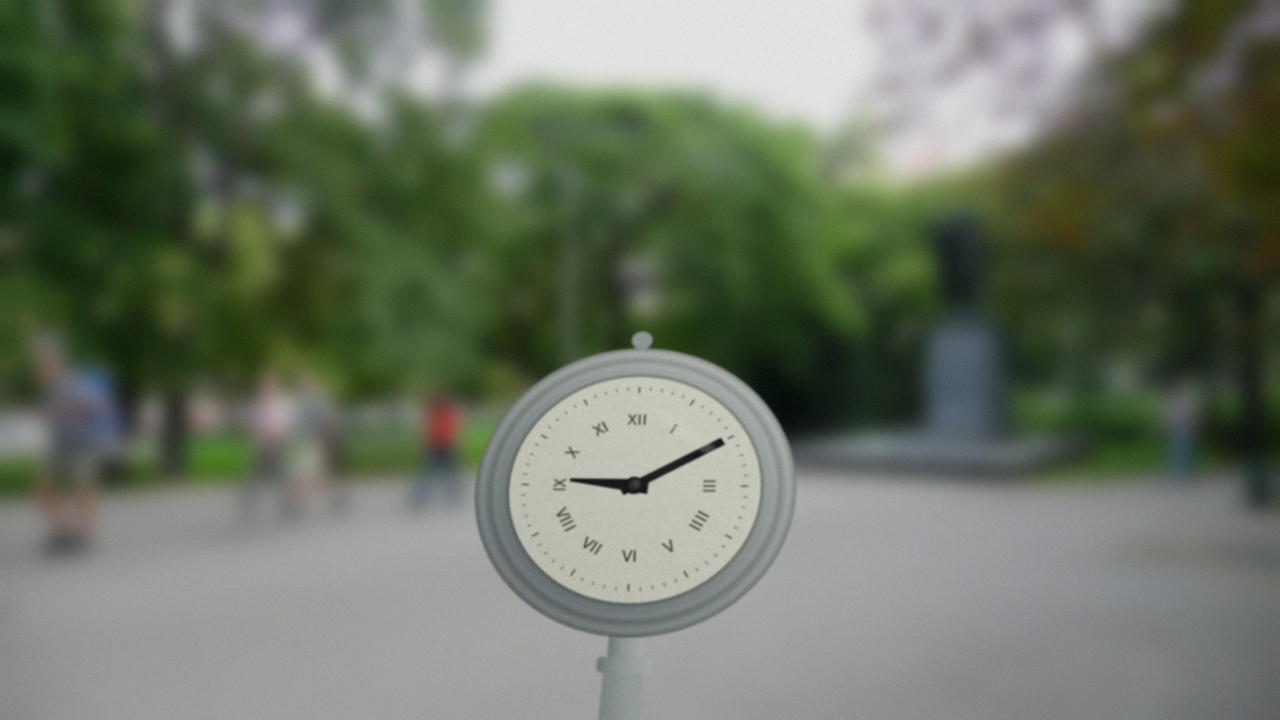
9h10
